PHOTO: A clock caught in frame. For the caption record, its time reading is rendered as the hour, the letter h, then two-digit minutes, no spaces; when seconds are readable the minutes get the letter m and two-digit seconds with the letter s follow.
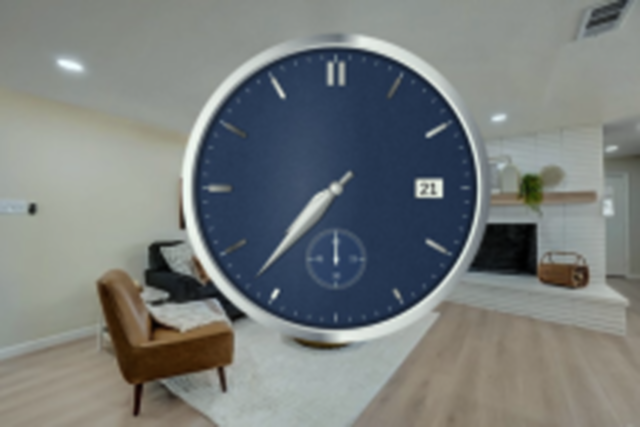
7h37
